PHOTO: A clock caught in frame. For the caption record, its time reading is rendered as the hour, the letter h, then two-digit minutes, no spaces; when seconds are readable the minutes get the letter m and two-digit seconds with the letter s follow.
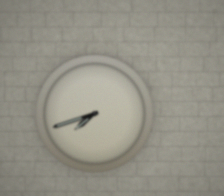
7h42
